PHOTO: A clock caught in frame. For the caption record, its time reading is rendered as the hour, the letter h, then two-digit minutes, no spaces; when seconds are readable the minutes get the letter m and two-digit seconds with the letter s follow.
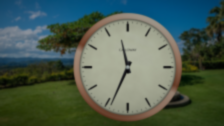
11h34
